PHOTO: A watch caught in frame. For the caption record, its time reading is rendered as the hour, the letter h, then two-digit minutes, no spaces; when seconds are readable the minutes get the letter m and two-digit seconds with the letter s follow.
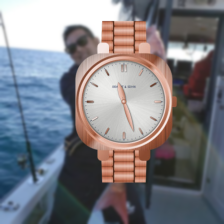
11h27
